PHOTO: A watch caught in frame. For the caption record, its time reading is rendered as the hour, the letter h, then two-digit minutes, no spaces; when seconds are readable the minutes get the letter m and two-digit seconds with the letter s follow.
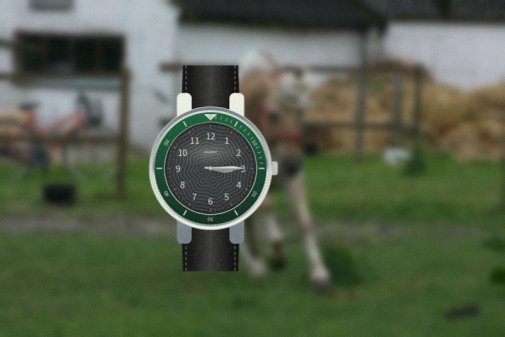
3h15
